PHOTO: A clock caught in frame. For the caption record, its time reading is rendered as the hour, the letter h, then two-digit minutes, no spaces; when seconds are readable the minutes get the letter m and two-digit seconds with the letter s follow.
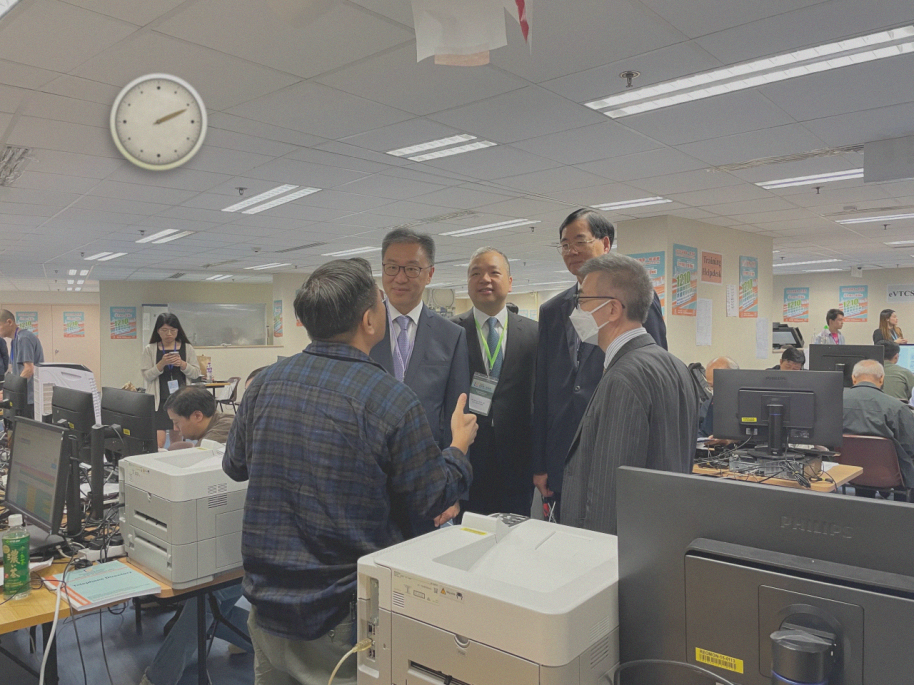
2h11
